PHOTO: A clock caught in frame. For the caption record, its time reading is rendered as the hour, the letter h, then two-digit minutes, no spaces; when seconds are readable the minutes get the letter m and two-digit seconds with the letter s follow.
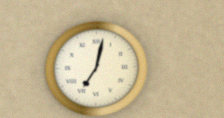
7h02
